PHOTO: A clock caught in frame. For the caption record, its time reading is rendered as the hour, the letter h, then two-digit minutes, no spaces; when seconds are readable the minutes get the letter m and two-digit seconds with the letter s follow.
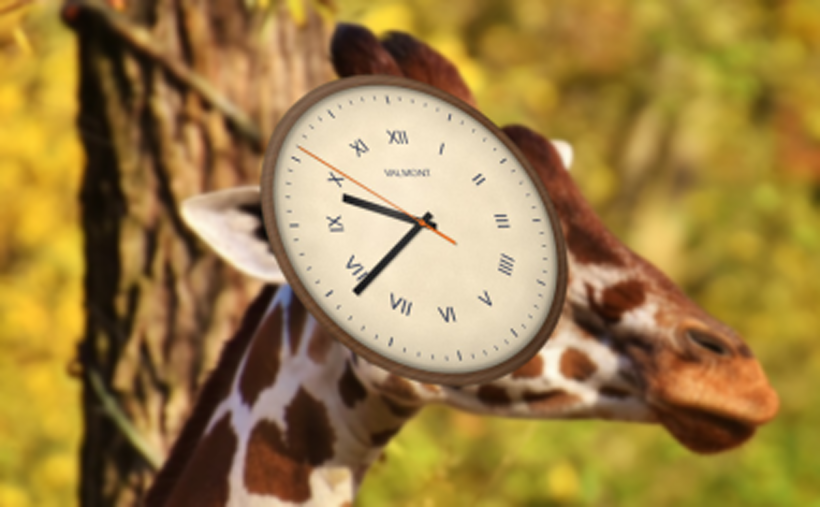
9h38m51s
